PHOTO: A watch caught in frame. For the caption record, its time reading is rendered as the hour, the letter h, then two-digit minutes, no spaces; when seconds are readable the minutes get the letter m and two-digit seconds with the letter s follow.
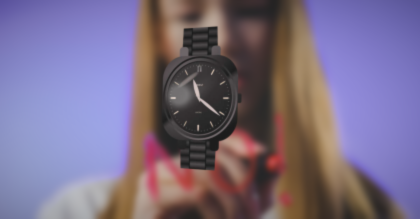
11h21
